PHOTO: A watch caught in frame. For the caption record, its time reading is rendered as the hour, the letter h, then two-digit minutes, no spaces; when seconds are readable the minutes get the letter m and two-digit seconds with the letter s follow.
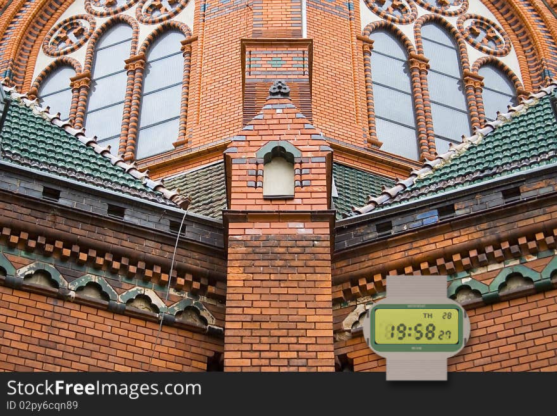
19h58m27s
